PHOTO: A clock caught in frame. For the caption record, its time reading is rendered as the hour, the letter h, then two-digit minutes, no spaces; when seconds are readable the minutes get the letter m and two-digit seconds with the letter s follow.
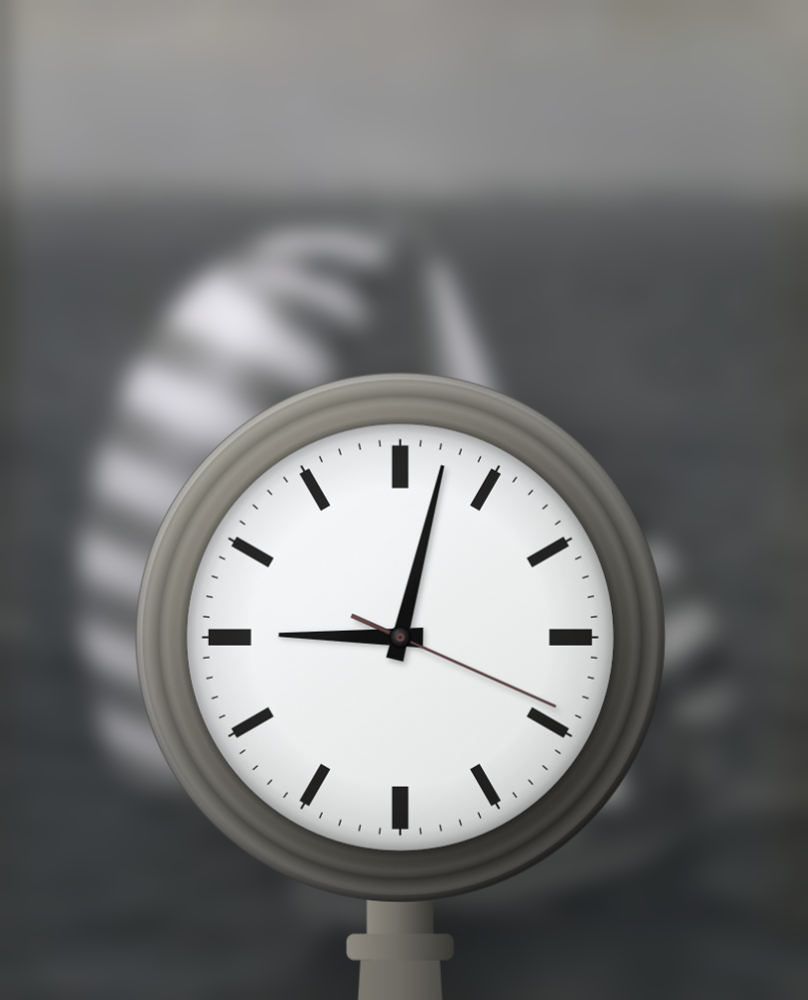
9h02m19s
